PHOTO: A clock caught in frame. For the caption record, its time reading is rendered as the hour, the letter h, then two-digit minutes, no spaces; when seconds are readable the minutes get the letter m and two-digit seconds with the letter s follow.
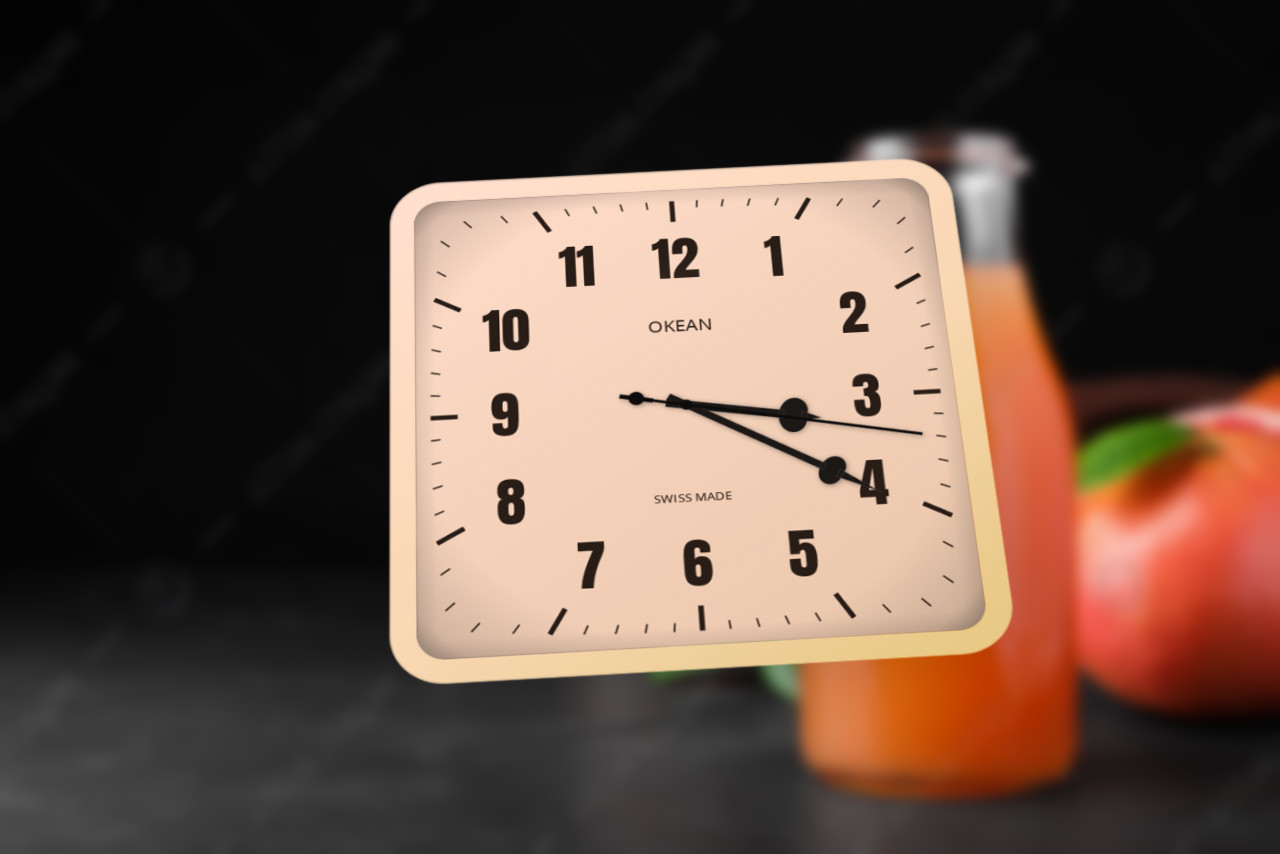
3h20m17s
